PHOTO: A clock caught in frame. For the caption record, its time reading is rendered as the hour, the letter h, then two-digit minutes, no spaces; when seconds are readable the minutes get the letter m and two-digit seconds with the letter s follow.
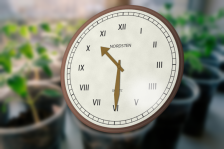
10h30
